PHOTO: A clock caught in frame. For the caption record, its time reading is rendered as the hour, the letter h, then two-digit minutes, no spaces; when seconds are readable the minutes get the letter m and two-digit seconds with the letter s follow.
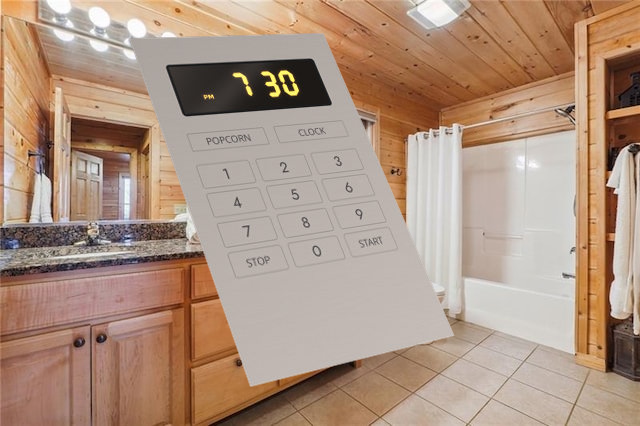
7h30
